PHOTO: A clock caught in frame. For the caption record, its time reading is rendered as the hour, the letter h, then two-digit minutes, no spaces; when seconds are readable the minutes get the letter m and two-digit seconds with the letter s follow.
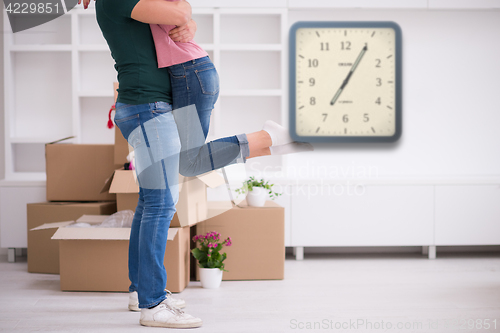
7h05
